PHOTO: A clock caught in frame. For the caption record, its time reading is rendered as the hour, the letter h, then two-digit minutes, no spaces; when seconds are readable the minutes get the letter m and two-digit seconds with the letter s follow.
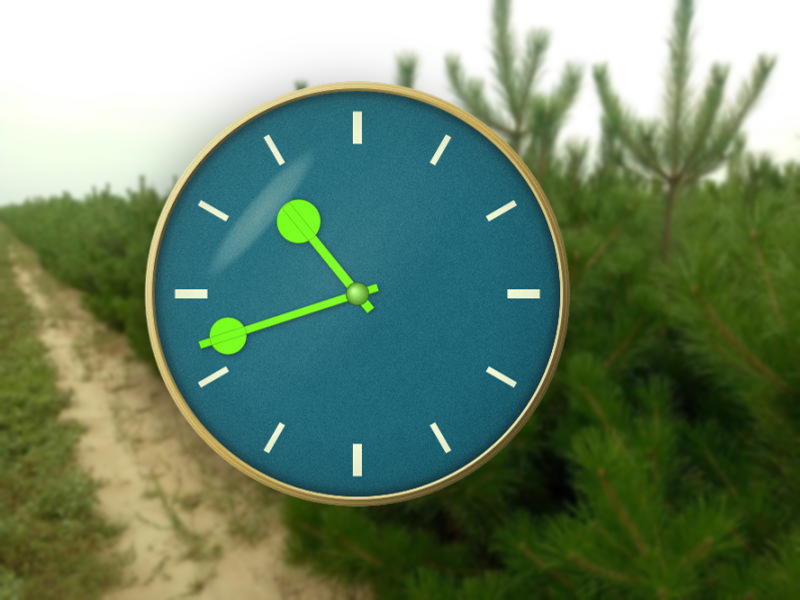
10h42
